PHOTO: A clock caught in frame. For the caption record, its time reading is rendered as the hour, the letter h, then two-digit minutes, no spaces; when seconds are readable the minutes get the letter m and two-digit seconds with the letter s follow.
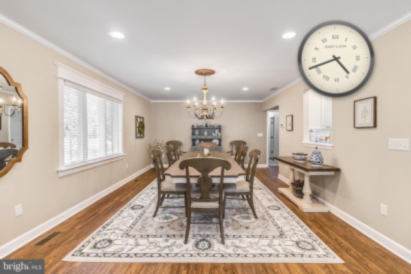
4h42
